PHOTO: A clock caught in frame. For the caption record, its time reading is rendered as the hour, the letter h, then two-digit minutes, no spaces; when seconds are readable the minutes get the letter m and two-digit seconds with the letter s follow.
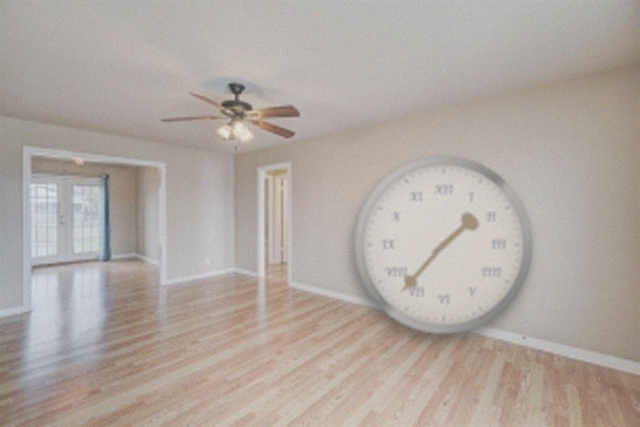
1h37
